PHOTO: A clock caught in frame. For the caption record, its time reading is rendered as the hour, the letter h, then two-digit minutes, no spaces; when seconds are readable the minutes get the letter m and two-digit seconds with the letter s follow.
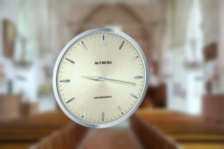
9h17
